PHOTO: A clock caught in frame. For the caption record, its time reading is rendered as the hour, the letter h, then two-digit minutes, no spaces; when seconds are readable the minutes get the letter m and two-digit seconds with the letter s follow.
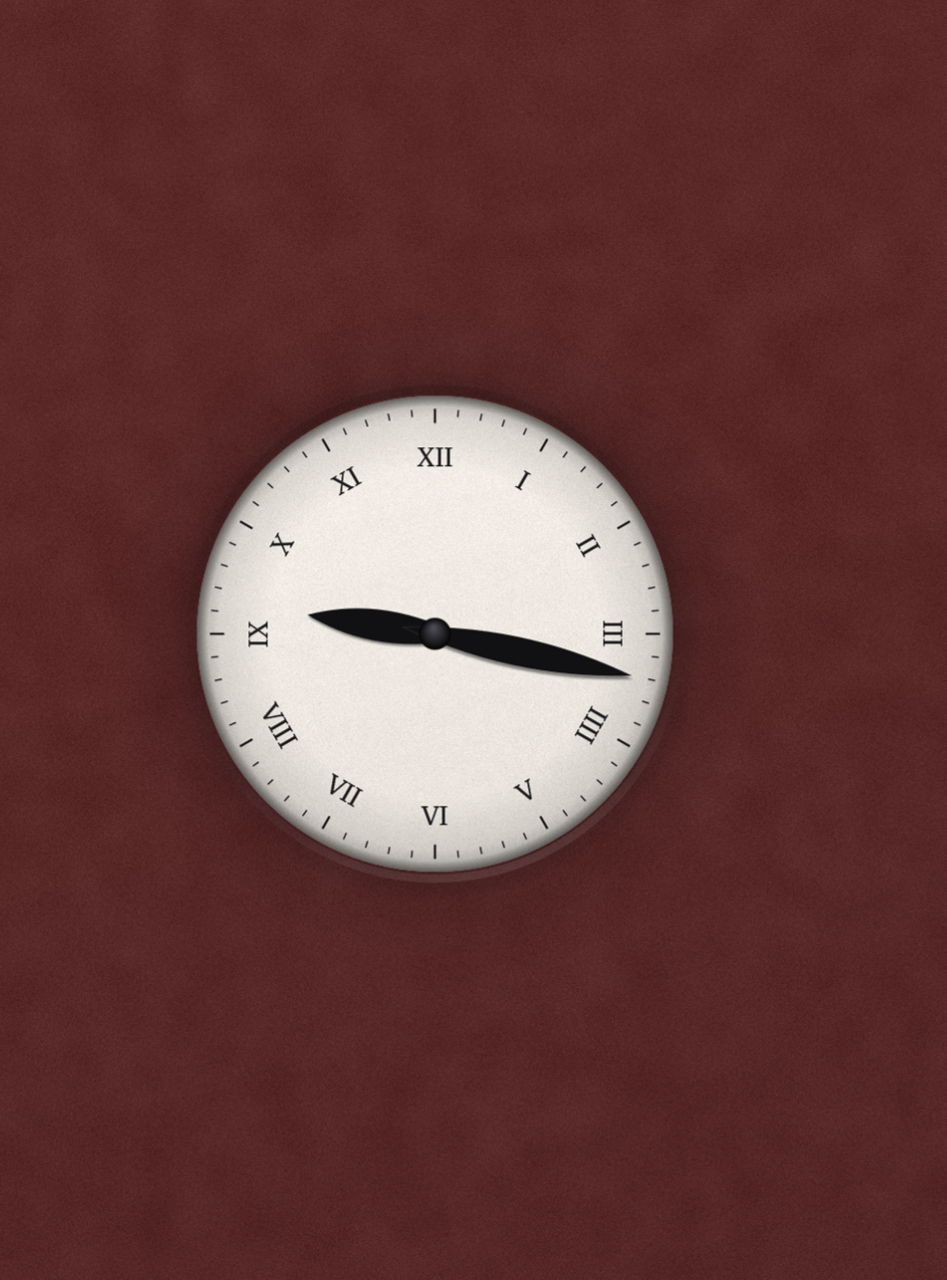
9h17
